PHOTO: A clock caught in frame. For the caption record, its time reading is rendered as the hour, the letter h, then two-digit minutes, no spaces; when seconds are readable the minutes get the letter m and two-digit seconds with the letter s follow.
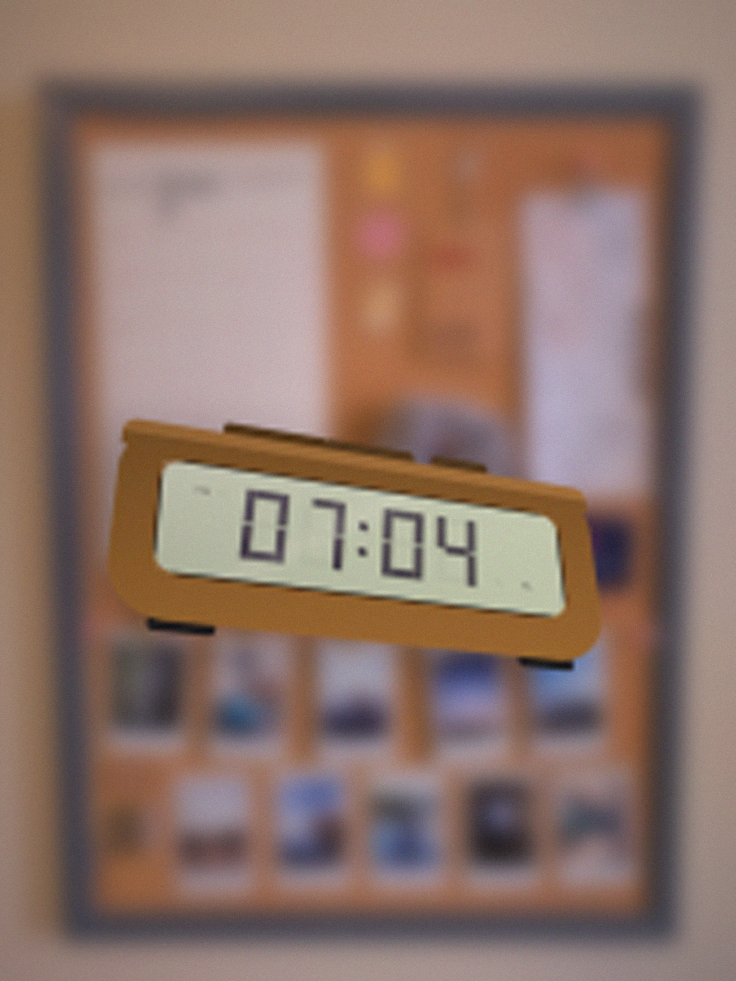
7h04
